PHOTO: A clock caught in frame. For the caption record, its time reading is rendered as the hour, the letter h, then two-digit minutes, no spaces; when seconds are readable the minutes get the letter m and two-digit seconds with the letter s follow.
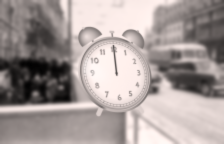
12h00
